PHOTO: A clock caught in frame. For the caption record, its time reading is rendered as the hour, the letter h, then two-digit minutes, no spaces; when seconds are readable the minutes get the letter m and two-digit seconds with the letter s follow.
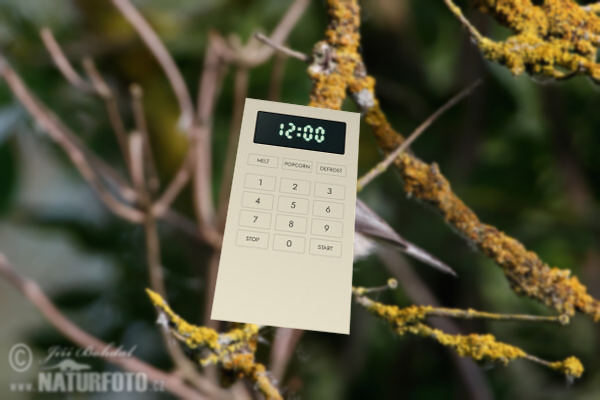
12h00
